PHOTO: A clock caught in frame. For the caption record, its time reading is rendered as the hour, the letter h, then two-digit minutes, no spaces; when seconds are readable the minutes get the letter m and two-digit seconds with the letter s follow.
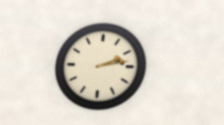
2h13
